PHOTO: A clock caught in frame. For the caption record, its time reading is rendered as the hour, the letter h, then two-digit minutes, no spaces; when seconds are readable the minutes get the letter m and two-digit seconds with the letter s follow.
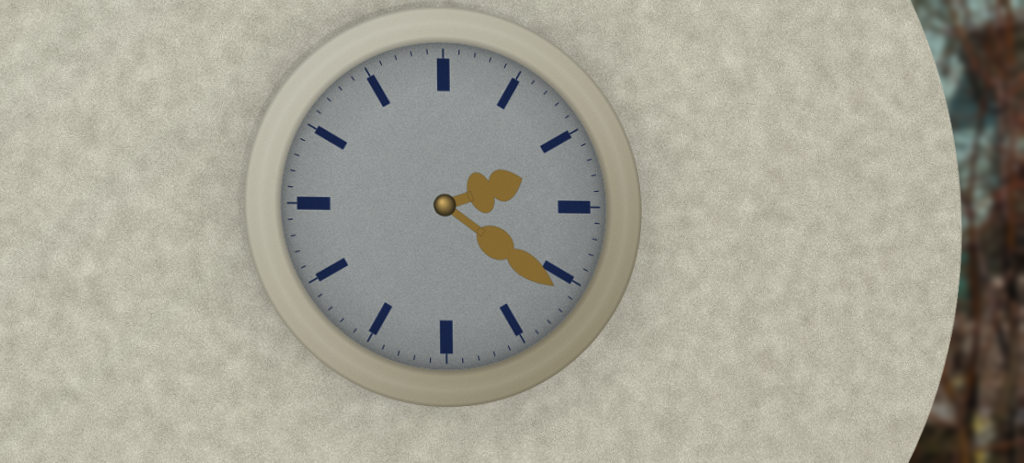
2h21
